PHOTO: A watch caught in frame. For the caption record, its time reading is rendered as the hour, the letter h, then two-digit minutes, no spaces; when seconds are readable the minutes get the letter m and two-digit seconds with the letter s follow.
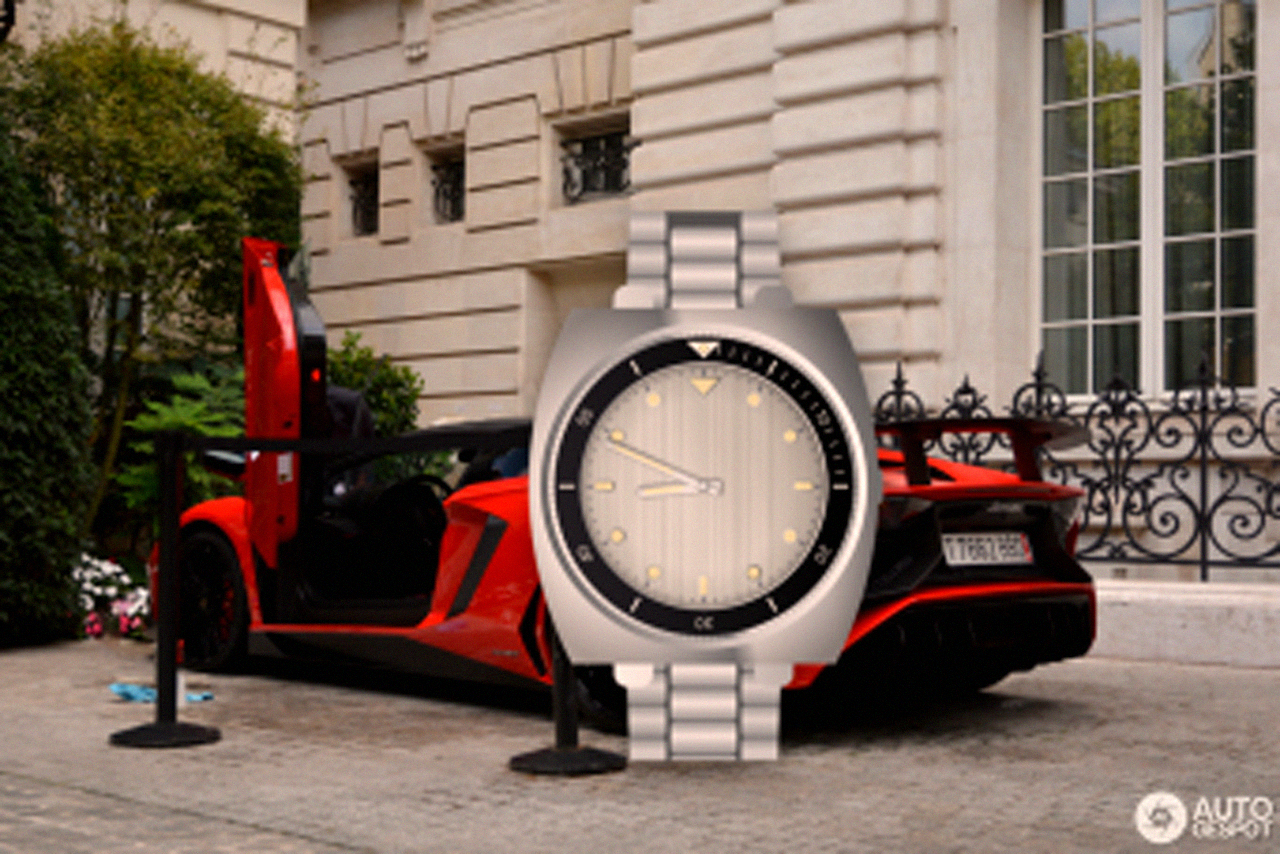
8h49
